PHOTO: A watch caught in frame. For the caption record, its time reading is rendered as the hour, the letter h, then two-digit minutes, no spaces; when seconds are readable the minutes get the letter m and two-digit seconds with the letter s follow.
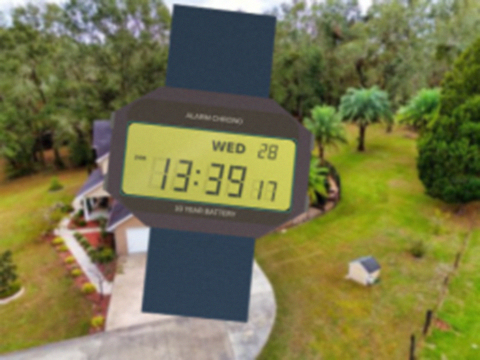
13h39m17s
